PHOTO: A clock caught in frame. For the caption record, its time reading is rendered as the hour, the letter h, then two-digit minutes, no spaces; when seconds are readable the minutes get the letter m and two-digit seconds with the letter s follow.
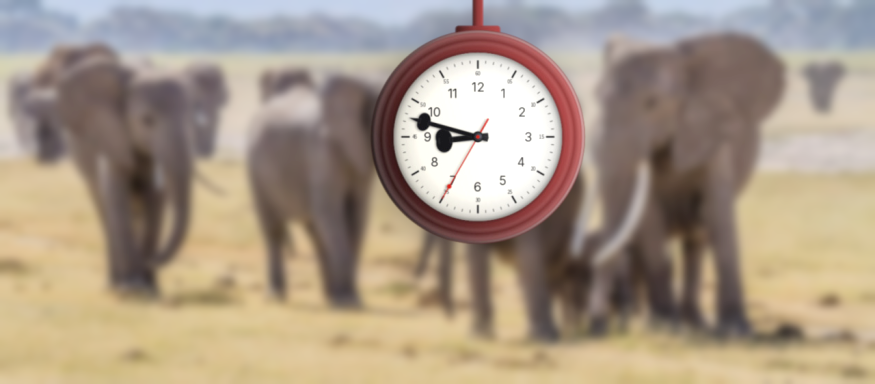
8h47m35s
